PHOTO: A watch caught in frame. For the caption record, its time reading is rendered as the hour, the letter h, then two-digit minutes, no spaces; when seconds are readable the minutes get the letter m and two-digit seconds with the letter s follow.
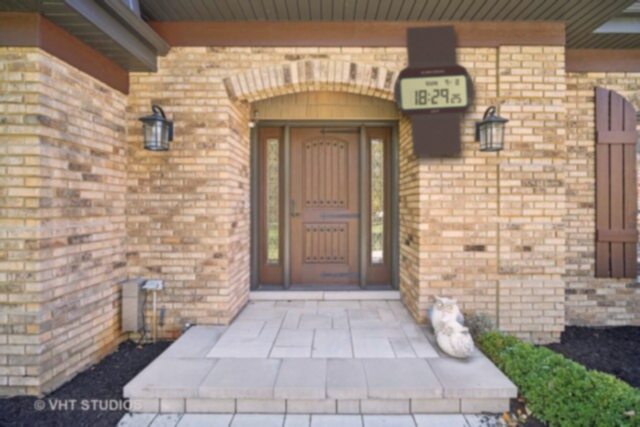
18h29
